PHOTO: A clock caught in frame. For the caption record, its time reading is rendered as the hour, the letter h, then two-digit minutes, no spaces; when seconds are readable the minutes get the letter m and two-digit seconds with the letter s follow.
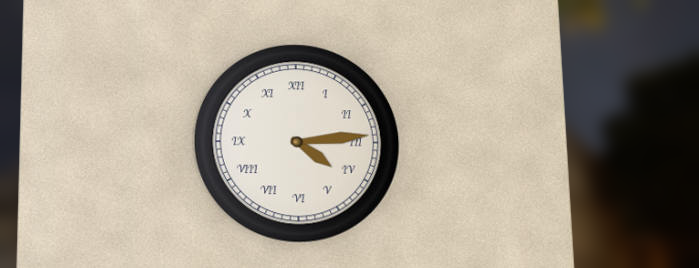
4h14
